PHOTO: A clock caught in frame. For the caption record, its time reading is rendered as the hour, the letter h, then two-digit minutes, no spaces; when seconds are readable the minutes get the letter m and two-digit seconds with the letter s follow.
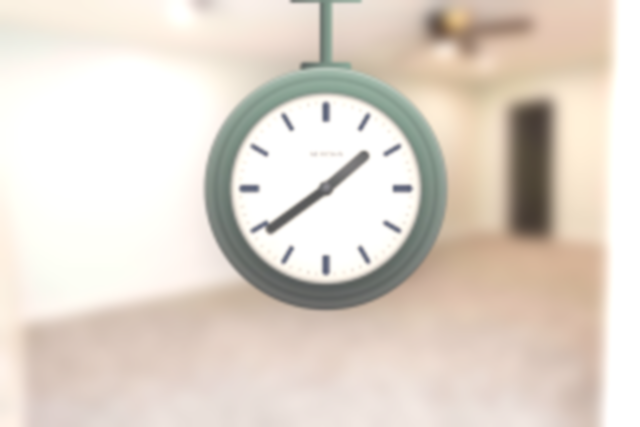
1h39
